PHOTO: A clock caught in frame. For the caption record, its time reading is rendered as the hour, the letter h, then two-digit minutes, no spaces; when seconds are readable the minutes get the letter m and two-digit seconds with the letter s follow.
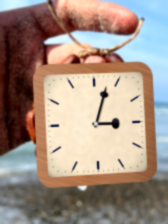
3h03
